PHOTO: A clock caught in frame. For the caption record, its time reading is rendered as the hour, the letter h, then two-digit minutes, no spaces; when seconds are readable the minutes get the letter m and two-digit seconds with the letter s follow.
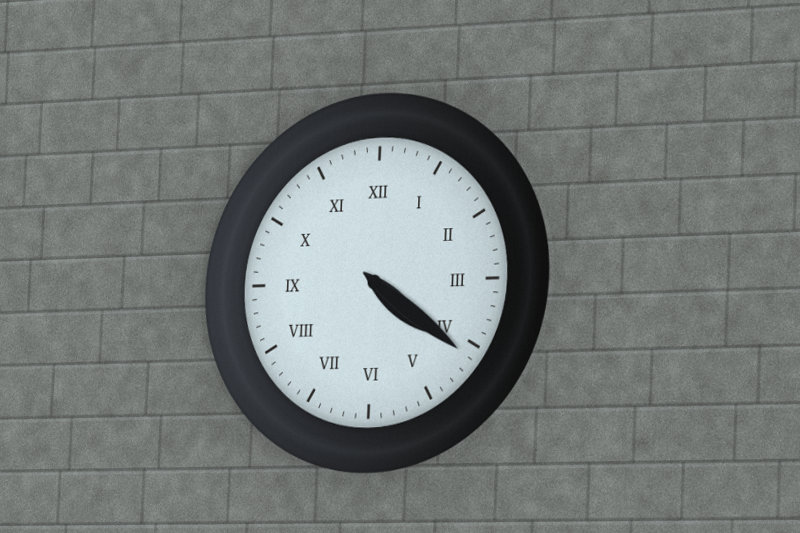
4h21
